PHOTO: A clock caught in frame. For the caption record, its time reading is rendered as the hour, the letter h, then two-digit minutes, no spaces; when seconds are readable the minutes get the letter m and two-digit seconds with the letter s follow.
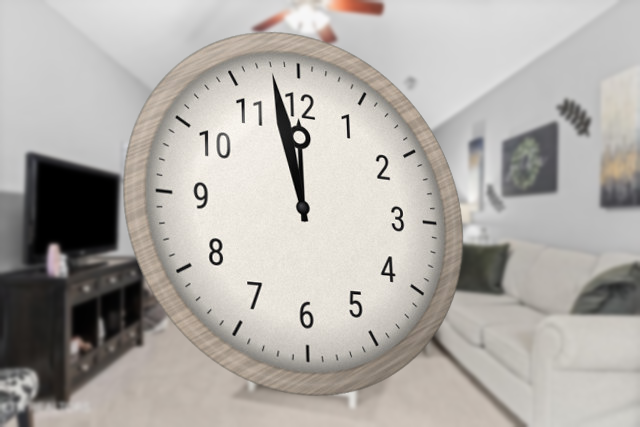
11h58
